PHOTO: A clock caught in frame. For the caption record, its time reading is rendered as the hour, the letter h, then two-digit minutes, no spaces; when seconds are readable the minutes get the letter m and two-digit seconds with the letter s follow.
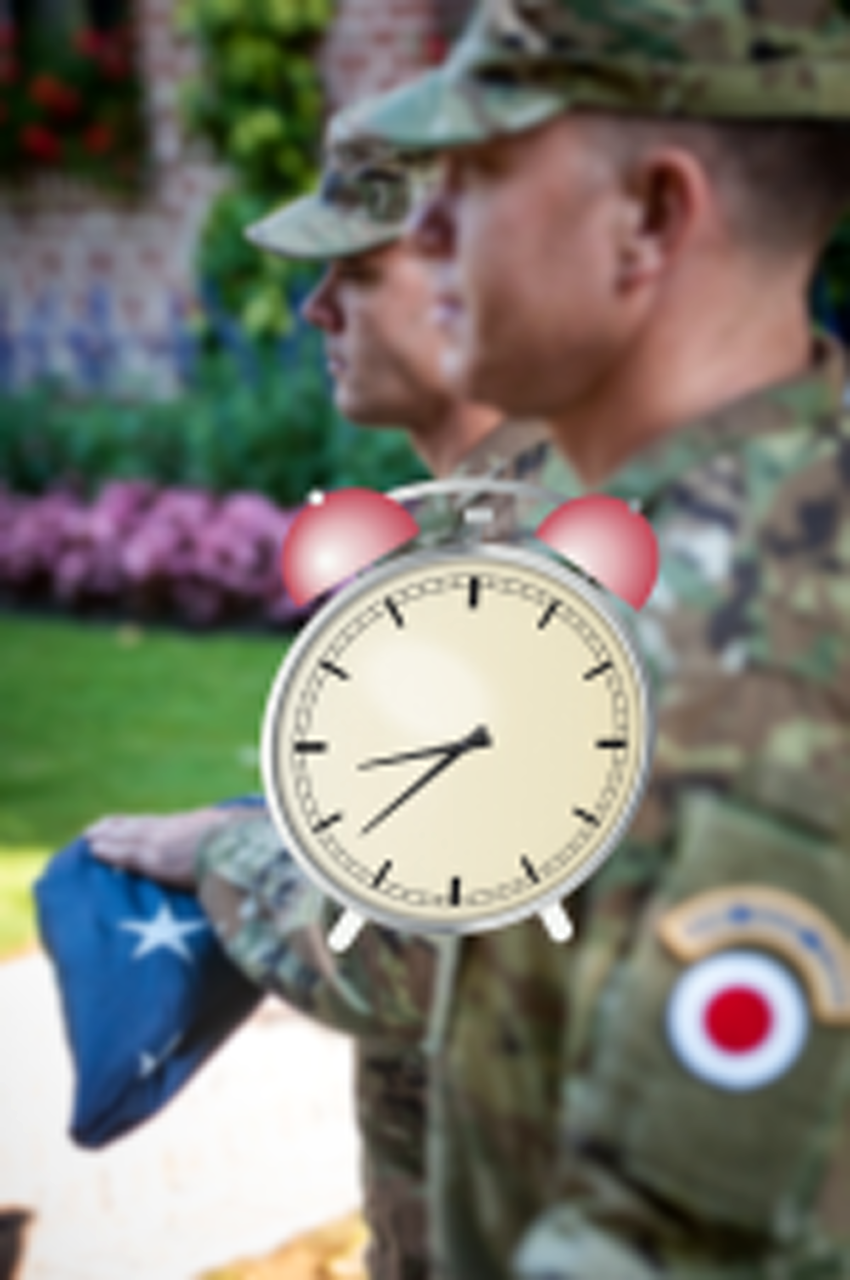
8h38
